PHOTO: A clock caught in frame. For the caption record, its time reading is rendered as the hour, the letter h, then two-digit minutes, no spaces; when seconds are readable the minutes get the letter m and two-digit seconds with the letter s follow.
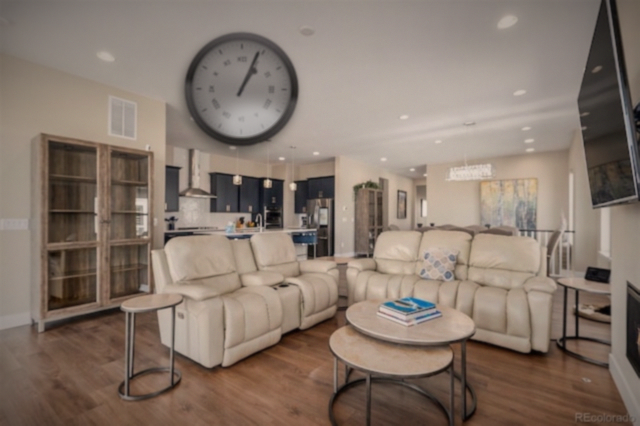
1h04
